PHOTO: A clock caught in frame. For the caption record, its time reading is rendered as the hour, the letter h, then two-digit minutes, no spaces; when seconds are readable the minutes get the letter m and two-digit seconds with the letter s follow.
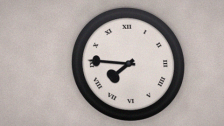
7h46
